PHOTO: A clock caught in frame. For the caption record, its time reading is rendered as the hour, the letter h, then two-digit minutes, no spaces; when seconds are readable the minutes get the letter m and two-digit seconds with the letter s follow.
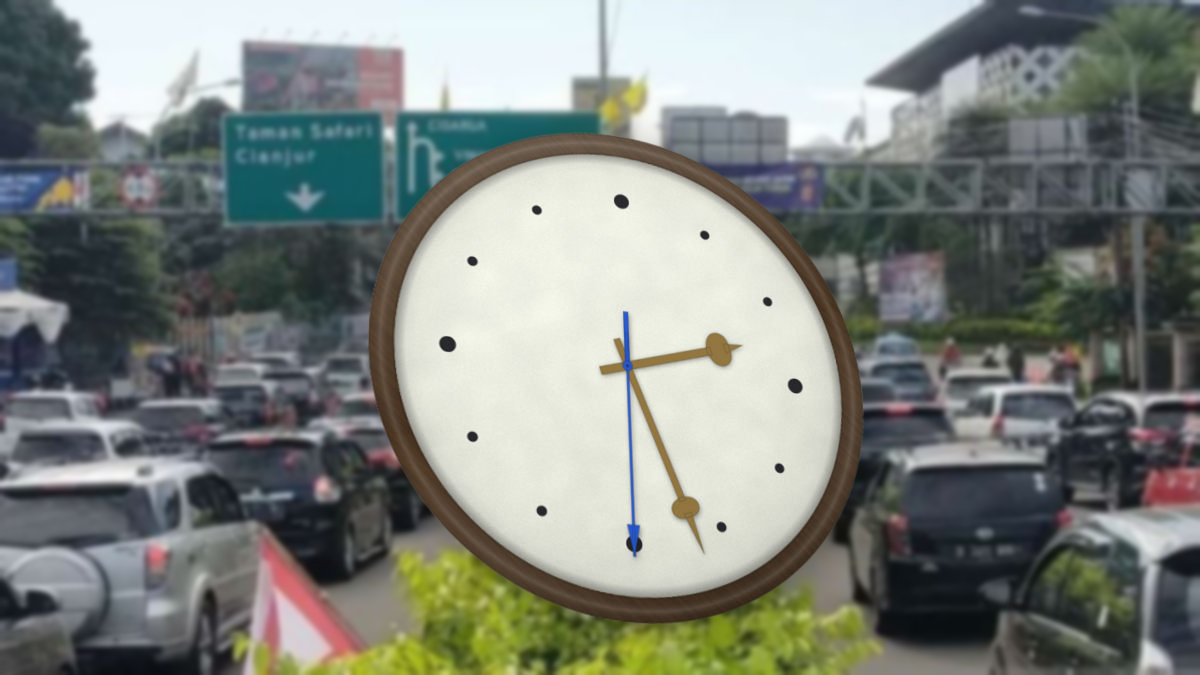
2h26m30s
